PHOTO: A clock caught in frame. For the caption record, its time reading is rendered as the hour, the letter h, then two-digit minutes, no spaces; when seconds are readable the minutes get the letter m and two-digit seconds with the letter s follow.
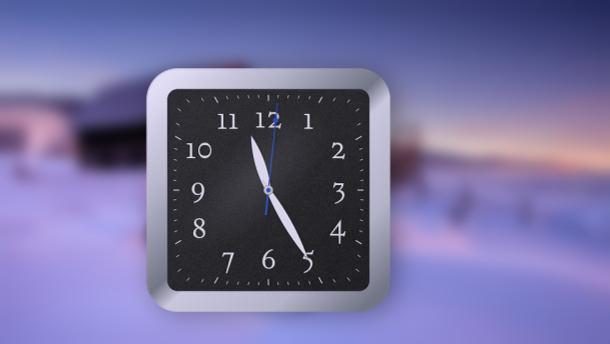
11h25m01s
